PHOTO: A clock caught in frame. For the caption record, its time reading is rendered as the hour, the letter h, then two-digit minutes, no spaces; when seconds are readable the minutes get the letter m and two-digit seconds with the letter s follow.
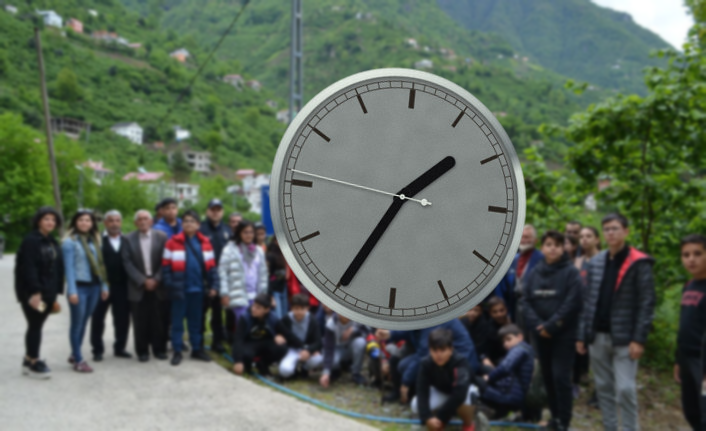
1h34m46s
